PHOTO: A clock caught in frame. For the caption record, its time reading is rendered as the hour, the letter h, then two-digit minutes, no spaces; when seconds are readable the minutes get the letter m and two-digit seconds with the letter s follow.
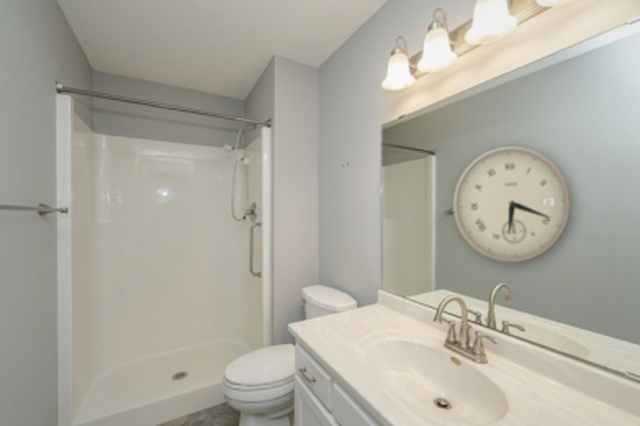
6h19
